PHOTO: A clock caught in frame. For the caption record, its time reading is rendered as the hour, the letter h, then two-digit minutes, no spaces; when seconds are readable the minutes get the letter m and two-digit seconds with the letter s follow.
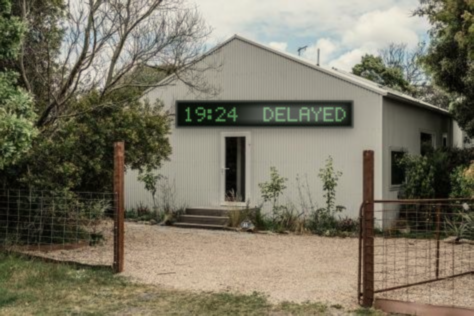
19h24
